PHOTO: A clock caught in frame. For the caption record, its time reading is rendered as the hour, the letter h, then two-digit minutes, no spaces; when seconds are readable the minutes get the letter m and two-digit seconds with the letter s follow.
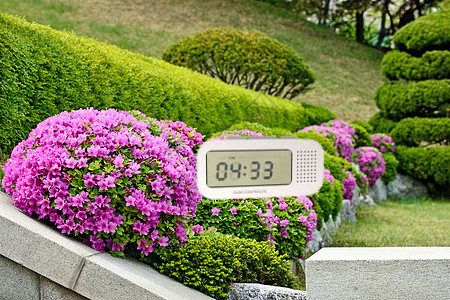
4h33
